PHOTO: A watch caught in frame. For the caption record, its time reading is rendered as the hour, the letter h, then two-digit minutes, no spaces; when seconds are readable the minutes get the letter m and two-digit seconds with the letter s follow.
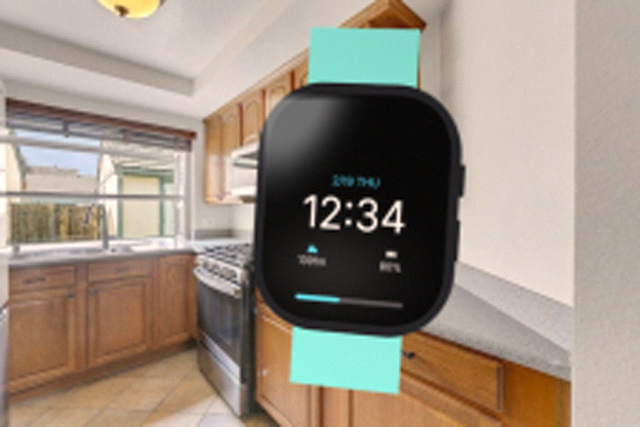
12h34
